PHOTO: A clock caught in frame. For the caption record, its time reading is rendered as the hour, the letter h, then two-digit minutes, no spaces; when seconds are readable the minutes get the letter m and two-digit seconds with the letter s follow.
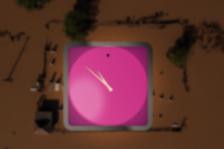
10h52
